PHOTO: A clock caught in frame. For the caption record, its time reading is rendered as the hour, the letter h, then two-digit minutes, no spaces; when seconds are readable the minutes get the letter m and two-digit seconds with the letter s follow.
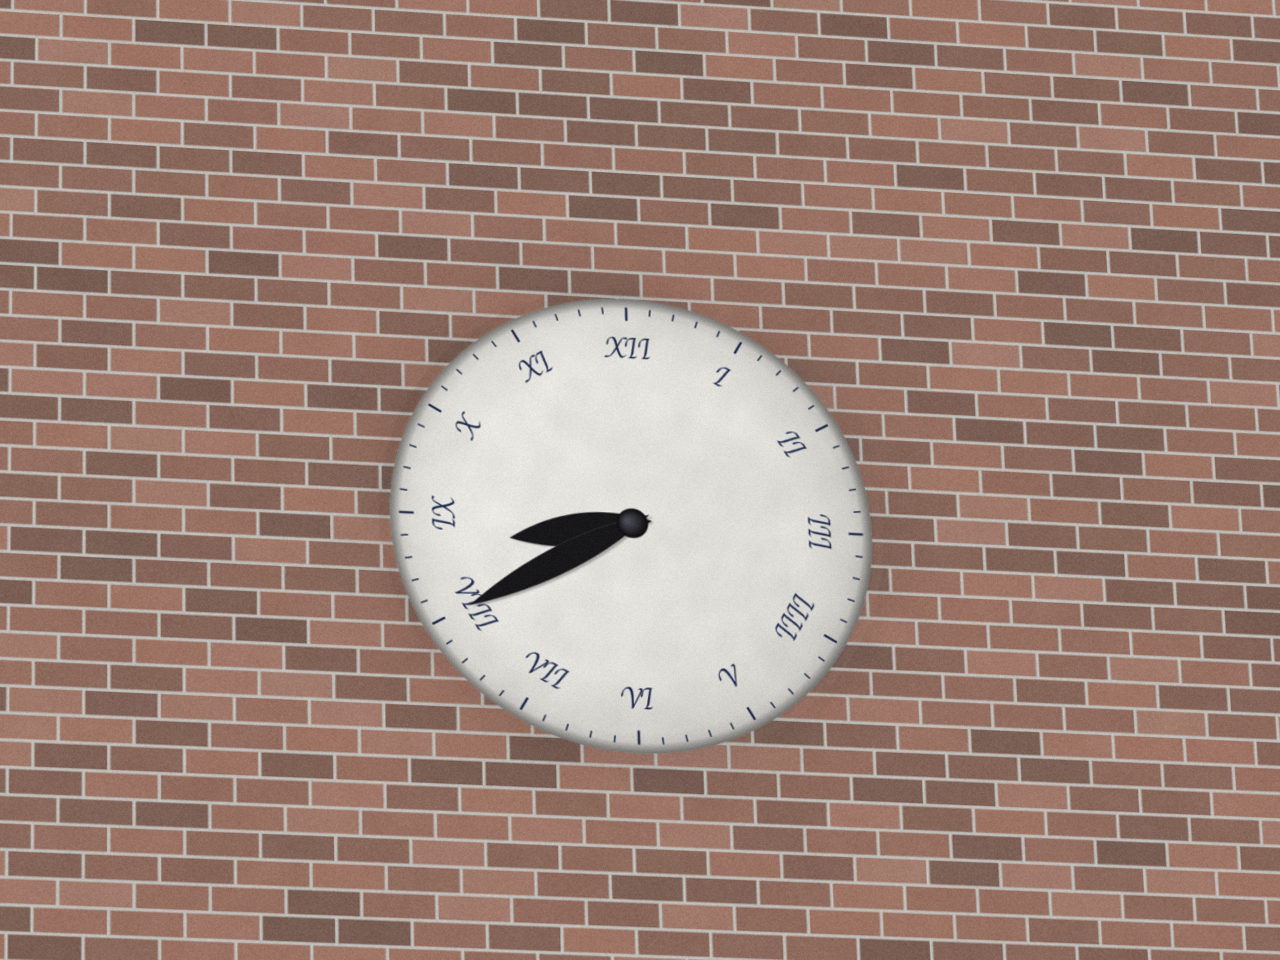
8h40
